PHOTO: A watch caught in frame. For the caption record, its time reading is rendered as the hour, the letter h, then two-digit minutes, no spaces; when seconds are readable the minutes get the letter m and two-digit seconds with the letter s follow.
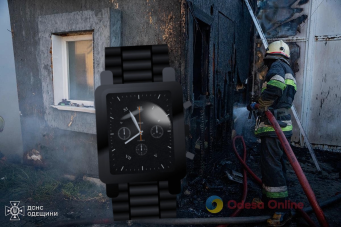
7h56
